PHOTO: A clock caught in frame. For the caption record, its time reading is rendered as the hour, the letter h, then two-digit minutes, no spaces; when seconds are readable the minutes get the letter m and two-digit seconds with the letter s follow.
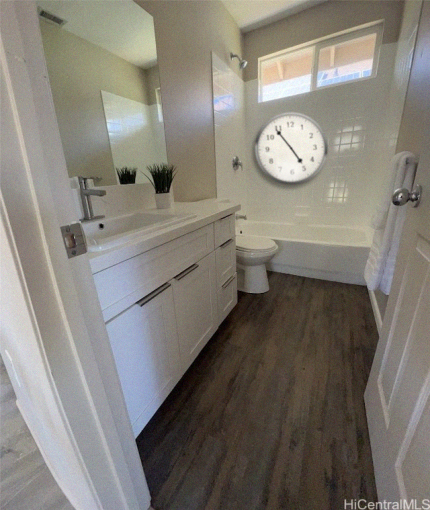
4h54
